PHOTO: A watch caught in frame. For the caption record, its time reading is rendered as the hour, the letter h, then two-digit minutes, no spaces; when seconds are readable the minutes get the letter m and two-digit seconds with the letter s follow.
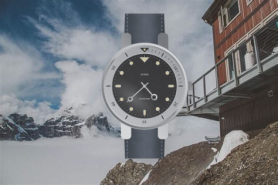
4h38
